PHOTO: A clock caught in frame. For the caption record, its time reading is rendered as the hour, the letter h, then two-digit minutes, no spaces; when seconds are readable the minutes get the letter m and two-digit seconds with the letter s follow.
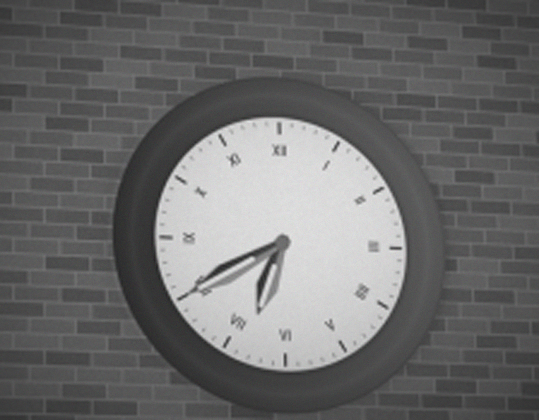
6h40
